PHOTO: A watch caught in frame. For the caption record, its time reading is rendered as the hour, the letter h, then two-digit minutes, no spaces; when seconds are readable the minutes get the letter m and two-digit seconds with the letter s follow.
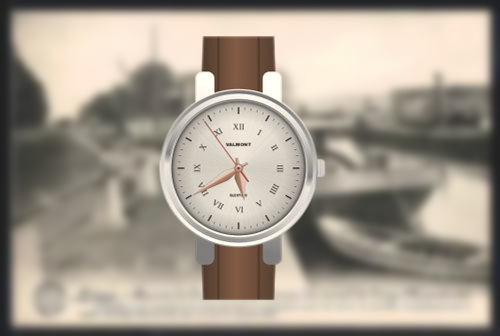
5h39m54s
